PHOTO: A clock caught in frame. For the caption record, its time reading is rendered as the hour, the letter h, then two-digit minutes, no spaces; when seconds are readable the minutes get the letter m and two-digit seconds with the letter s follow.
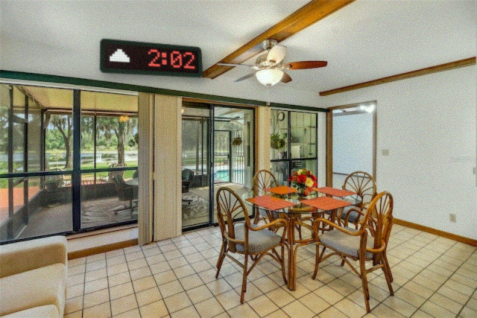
2h02
